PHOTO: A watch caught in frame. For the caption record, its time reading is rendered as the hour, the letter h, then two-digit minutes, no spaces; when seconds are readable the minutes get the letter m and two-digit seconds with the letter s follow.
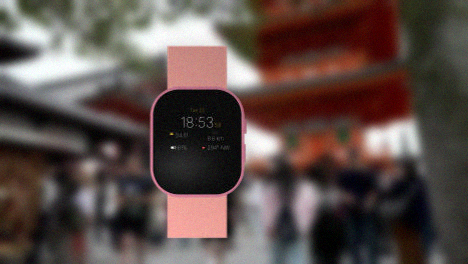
18h53
